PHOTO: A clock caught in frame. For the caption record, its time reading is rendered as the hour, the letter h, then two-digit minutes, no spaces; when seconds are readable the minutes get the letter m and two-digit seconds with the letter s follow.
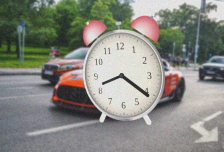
8h21
